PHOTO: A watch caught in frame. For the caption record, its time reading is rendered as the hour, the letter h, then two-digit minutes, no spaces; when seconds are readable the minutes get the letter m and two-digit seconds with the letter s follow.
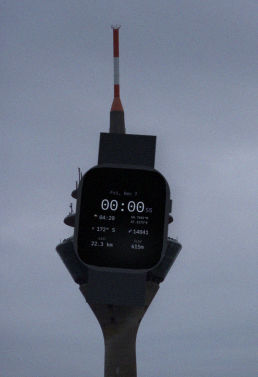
0h00
